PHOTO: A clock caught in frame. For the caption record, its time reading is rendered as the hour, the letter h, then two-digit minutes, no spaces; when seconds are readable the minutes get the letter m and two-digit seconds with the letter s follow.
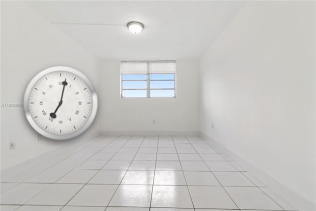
7h02
